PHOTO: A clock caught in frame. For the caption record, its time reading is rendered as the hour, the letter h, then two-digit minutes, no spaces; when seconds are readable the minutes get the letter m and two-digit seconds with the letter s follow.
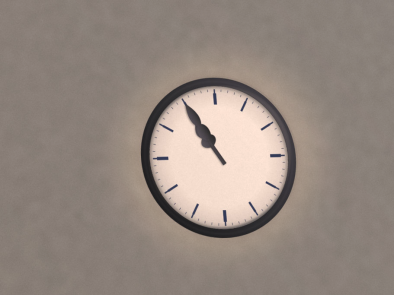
10h55
